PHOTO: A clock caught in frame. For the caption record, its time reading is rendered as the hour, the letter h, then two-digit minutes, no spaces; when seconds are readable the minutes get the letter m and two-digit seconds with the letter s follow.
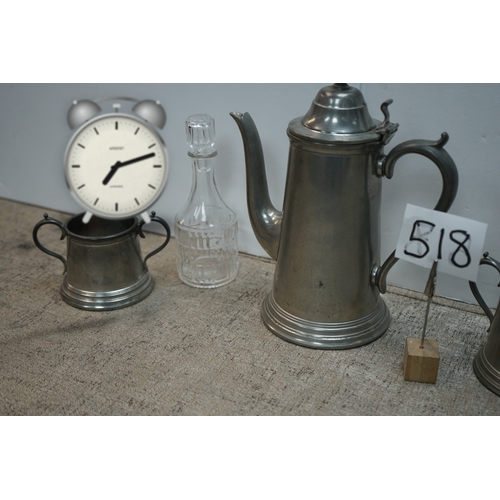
7h12
